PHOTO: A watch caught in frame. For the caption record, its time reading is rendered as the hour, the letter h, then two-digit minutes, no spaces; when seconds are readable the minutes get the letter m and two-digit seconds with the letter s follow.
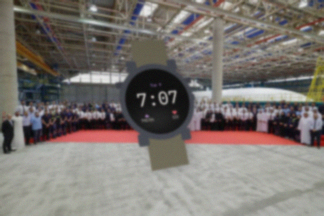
7h07
